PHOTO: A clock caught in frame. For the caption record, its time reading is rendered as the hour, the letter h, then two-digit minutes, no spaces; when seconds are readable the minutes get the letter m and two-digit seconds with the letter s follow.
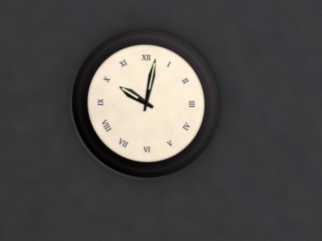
10h02
